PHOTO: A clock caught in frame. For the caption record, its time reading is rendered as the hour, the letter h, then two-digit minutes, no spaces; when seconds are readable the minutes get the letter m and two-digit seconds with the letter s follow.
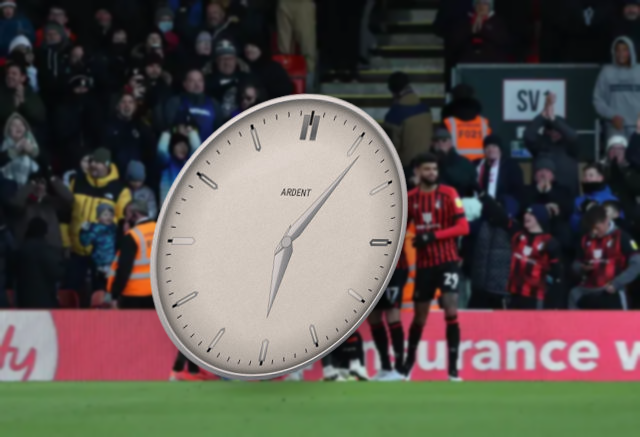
6h06
